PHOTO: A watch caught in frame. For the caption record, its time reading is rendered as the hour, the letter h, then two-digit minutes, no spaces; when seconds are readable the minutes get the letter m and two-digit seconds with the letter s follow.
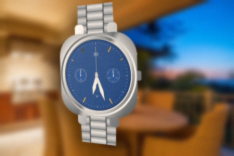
6h27
